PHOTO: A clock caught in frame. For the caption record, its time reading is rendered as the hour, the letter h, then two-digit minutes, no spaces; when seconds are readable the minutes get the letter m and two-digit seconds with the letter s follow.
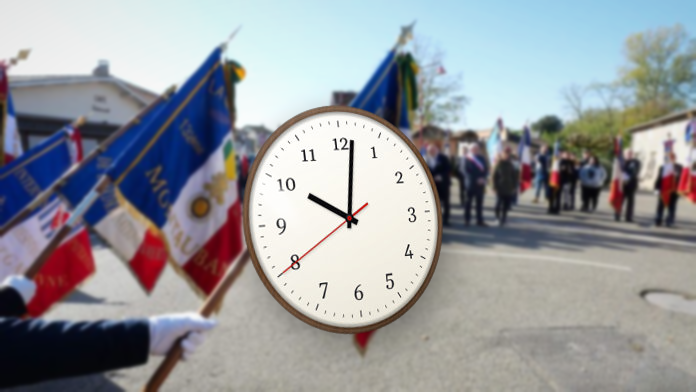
10h01m40s
